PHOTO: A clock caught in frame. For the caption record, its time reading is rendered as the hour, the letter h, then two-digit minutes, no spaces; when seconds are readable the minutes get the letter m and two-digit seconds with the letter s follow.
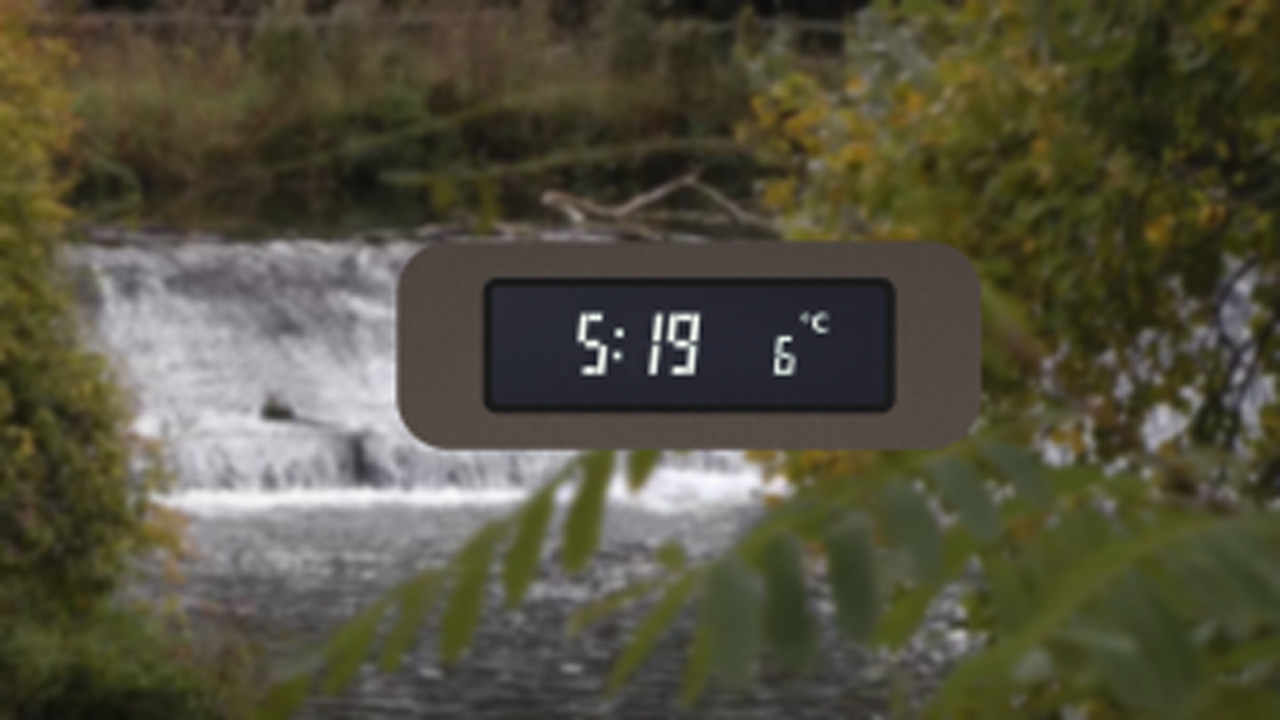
5h19
